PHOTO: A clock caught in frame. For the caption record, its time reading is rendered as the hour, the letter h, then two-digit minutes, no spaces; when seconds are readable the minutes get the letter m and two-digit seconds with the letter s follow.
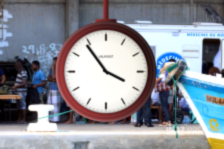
3h54
